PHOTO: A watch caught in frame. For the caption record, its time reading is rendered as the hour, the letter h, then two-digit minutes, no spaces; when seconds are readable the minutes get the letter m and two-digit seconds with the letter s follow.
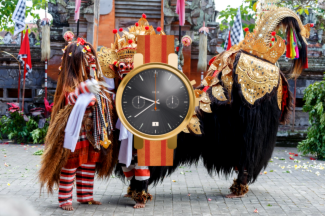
9h39
